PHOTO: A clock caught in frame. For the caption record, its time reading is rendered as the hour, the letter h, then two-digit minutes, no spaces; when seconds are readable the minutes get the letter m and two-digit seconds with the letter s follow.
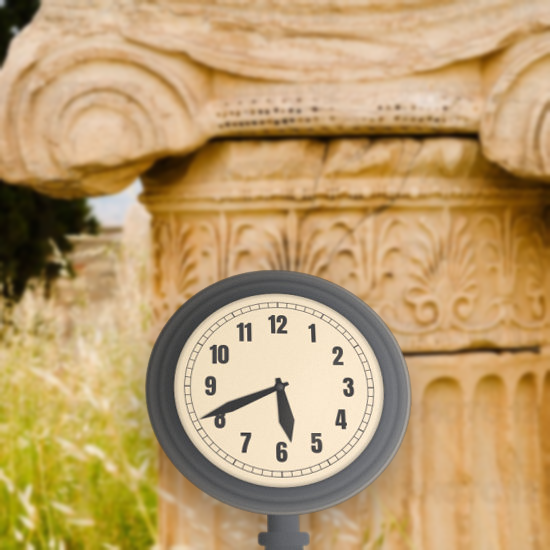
5h41
